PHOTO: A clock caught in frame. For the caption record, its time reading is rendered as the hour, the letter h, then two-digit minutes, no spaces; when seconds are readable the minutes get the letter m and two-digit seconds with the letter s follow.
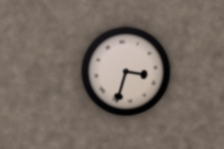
3h34
